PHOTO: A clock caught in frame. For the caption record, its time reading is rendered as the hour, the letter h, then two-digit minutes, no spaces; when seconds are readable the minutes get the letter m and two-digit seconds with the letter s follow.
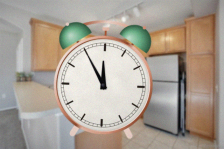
11h55
